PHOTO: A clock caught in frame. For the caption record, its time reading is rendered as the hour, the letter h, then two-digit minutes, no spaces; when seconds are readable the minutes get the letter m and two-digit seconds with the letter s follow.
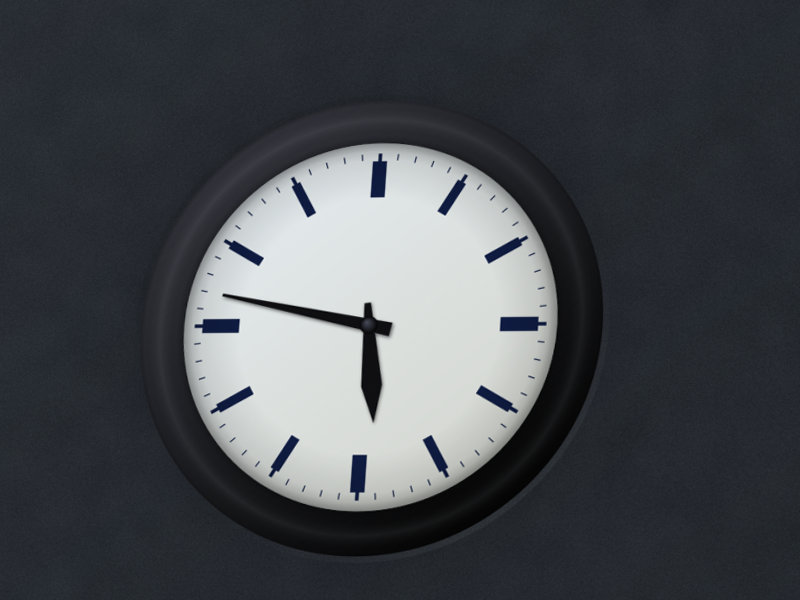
5h47
